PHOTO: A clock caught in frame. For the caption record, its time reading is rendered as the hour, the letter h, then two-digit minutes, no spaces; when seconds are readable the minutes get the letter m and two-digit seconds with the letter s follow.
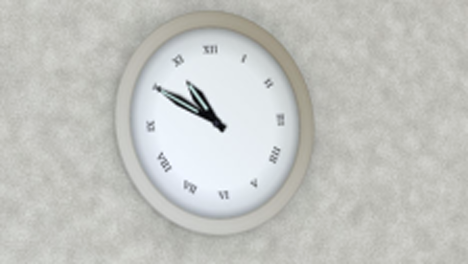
10h50
